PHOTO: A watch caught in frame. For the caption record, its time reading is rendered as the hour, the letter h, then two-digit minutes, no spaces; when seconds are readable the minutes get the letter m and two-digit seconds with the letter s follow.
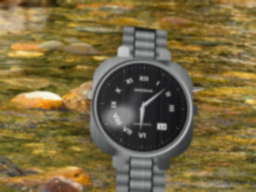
6h08
